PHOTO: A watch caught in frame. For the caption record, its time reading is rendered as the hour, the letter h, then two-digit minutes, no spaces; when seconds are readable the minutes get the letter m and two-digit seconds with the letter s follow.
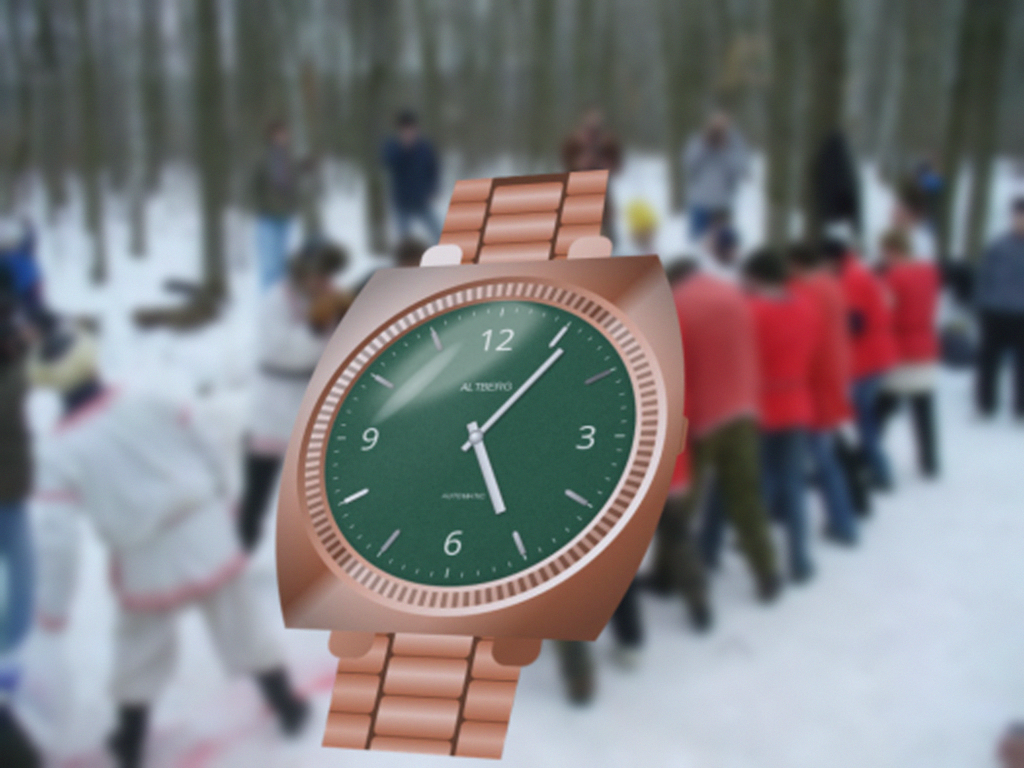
5h06
